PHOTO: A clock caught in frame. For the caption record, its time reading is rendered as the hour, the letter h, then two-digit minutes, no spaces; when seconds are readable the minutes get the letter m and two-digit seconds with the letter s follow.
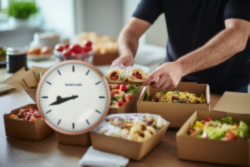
8h42
